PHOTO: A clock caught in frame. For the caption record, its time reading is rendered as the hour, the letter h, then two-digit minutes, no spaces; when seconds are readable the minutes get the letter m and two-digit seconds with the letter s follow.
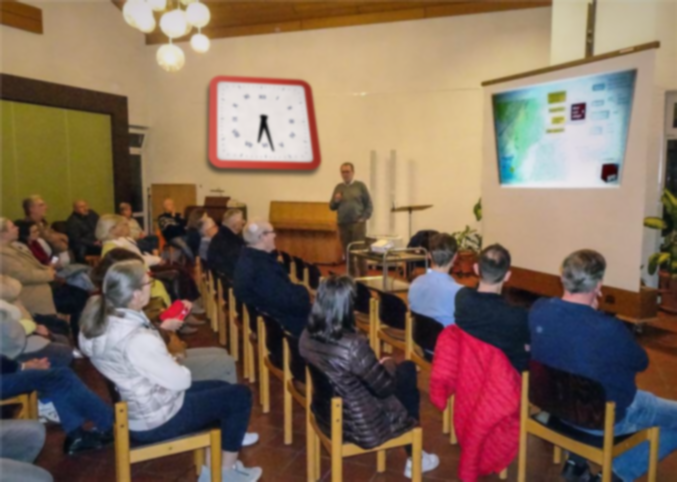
6h28
